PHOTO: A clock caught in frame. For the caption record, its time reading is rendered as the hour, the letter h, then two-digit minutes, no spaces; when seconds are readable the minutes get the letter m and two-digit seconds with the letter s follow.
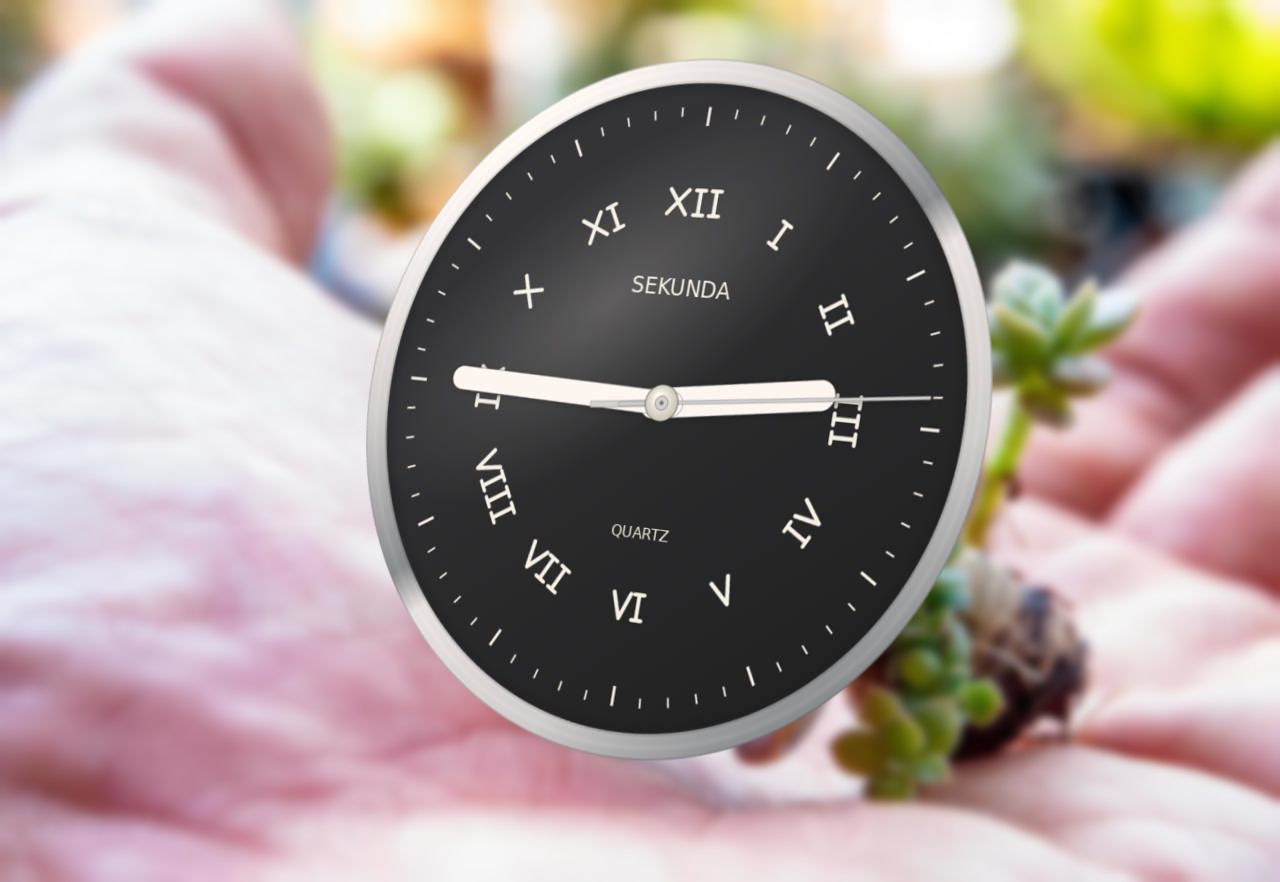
2h45m14s
